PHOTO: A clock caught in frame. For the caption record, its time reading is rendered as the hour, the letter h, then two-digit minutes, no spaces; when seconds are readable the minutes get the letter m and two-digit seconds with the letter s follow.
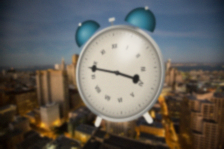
3h48
